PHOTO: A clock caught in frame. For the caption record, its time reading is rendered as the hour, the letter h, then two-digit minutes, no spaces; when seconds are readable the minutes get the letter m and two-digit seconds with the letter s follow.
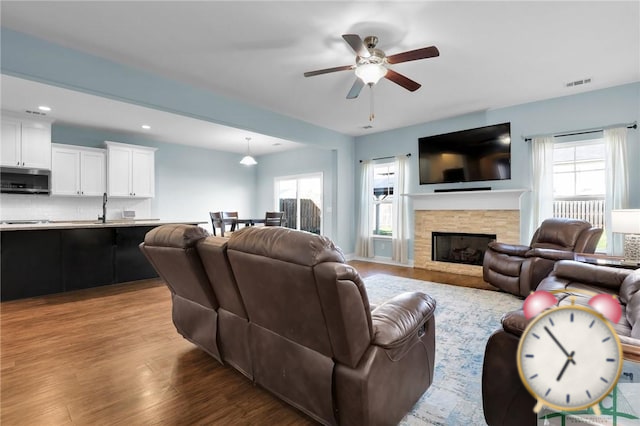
6h53
